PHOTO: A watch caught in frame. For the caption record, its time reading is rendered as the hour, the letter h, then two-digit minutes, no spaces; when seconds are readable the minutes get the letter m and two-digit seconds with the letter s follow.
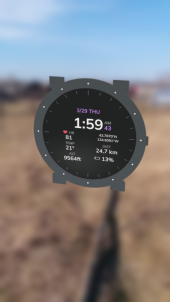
1h59
